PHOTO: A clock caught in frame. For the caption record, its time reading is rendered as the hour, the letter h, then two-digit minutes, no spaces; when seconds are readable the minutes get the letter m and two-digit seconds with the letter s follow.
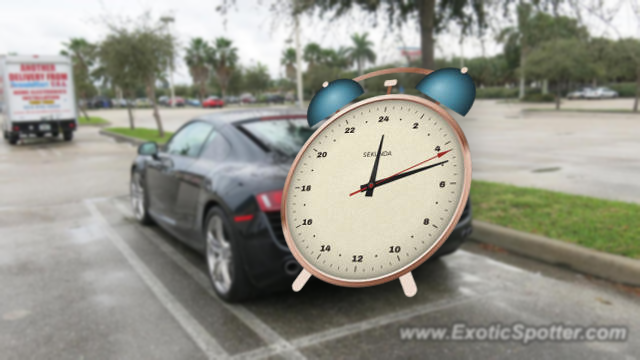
0h12m11s
